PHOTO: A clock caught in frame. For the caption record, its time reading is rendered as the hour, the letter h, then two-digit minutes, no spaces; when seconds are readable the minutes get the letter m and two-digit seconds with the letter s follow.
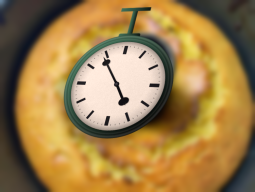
4h54
